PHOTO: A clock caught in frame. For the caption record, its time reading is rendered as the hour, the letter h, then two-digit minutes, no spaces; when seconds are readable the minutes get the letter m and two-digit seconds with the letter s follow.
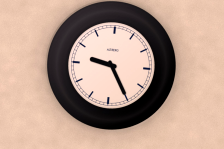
9h25
